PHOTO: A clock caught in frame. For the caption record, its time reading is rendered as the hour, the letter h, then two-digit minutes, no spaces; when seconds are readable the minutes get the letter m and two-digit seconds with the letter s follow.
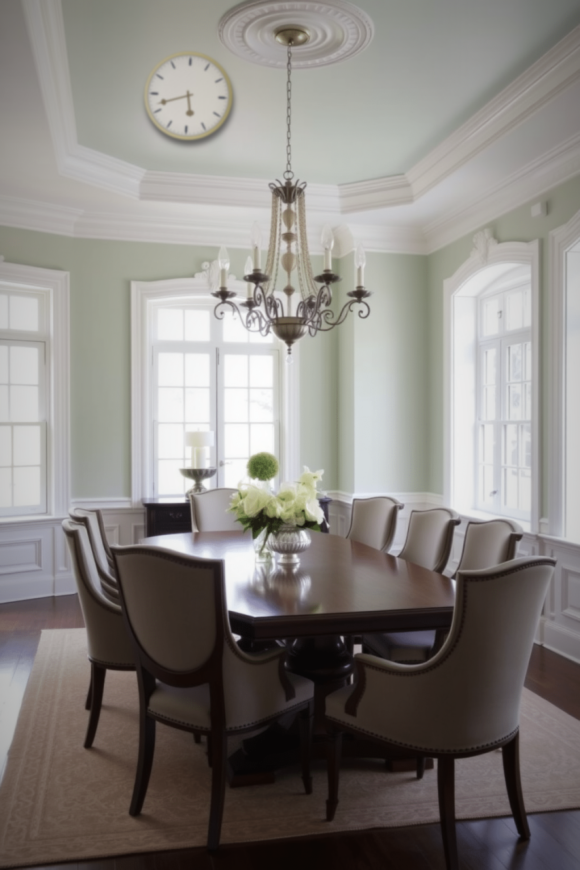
5h42
